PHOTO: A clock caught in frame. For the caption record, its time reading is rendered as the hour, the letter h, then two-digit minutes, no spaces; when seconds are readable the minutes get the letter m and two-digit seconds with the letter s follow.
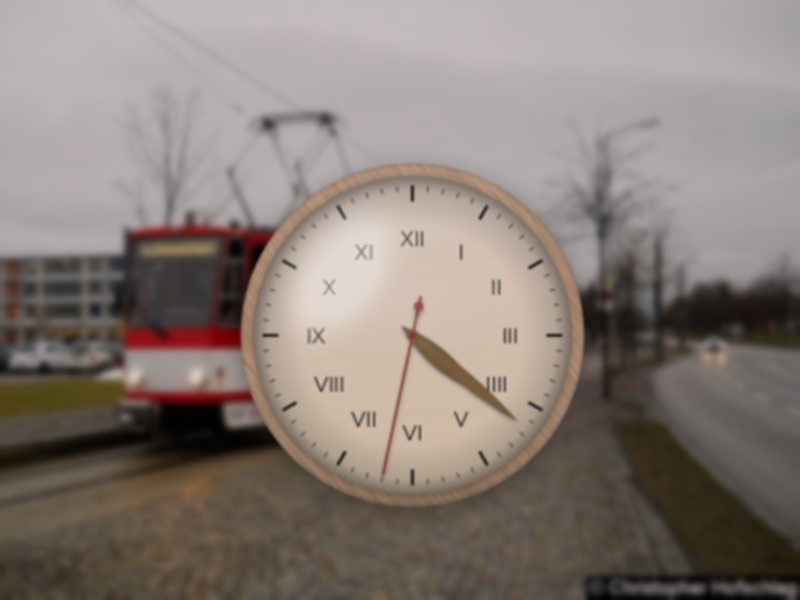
4h21m32s
